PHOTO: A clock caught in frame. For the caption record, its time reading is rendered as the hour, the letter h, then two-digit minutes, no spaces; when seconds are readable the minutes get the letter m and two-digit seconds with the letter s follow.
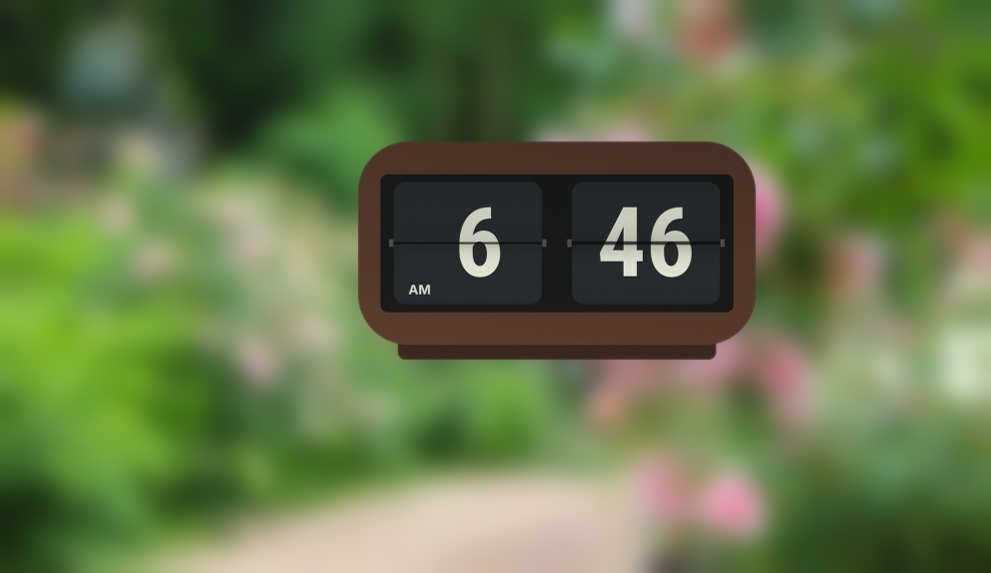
6h46
